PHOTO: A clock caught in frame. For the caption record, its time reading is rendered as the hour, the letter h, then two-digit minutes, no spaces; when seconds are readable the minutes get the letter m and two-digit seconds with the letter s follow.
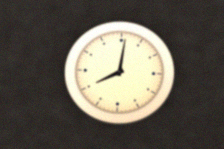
8h01
